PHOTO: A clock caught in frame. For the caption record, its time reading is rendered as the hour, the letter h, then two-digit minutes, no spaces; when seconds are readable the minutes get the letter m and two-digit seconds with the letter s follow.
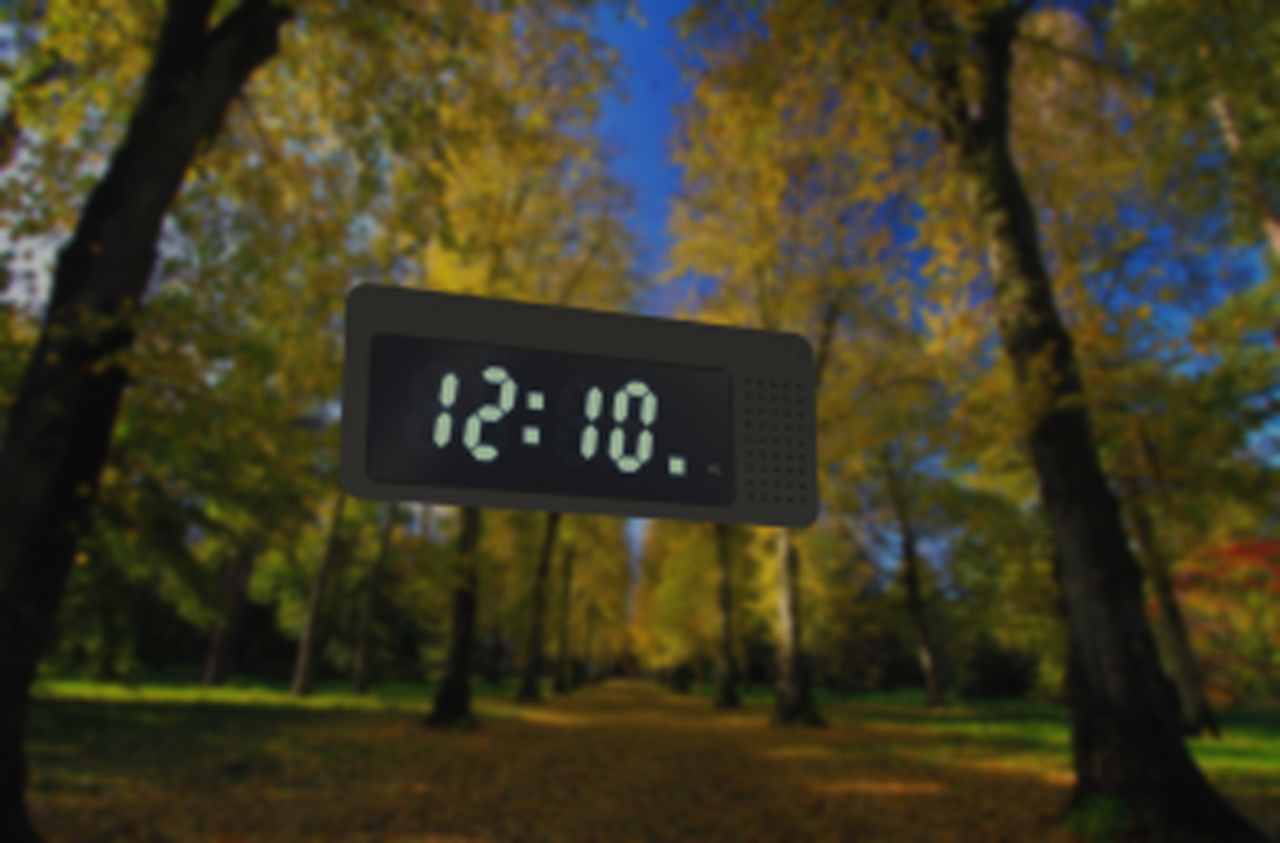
12h10
